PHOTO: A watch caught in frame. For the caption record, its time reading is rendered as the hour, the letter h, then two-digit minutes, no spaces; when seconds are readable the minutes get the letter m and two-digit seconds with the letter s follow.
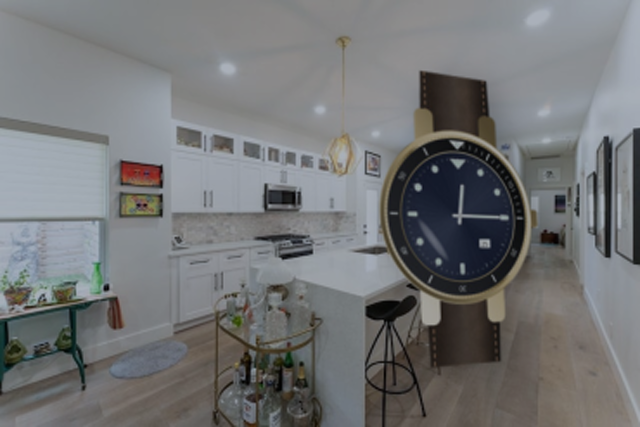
12h15
